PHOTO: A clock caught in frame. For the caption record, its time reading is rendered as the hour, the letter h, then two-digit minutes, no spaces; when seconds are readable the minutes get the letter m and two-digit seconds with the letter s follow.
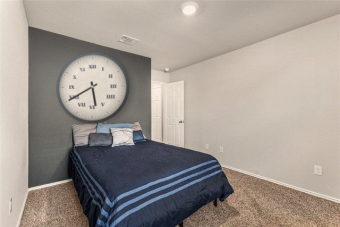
5h40
